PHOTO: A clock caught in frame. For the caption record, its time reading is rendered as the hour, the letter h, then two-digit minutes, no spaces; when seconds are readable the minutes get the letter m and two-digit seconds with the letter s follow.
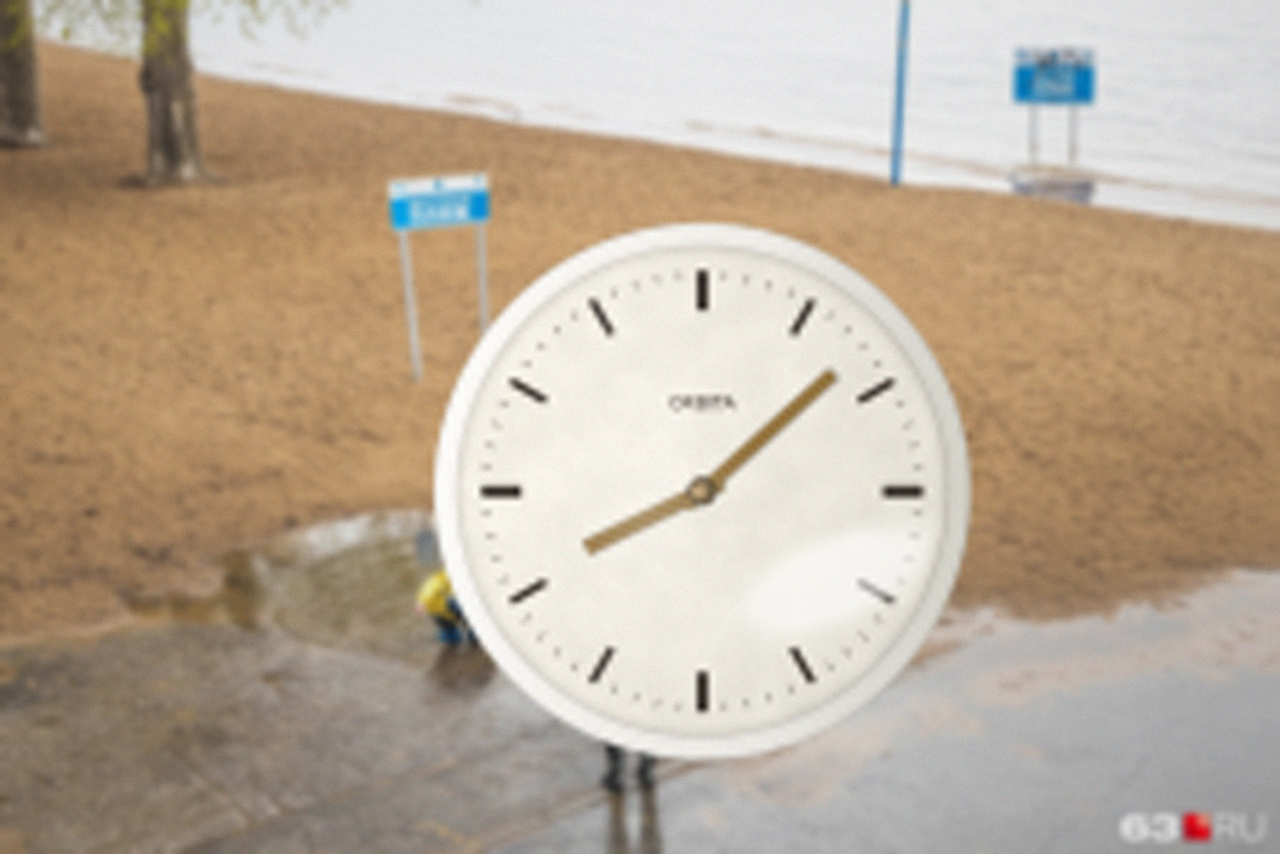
8h08
